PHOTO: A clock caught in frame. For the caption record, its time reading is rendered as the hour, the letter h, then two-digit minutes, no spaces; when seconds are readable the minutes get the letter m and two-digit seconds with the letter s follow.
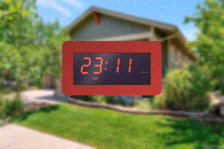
23h11
